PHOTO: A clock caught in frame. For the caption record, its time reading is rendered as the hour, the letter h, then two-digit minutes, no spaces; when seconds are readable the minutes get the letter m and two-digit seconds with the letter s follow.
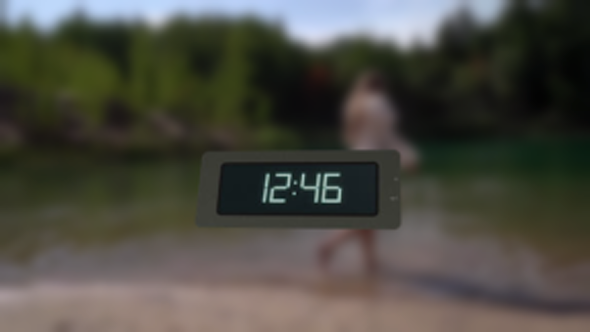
12h46
